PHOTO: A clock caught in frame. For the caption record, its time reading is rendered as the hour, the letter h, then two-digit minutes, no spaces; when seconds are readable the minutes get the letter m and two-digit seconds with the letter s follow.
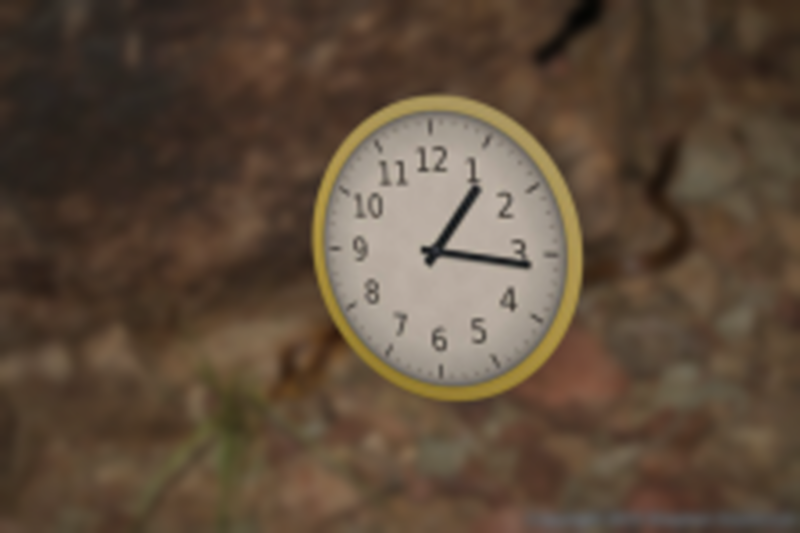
1h16
